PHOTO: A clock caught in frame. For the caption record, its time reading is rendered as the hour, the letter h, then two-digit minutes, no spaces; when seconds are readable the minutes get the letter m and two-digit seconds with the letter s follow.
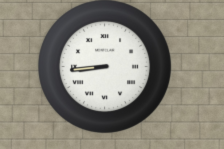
8h44
